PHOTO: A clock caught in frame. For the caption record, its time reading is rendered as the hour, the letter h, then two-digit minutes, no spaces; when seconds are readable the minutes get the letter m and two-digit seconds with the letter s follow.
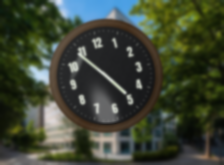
4h54
